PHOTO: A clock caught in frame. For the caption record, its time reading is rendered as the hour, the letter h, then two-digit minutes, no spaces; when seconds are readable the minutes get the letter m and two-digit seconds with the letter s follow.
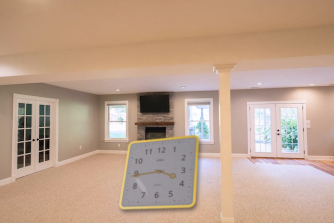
3h44
